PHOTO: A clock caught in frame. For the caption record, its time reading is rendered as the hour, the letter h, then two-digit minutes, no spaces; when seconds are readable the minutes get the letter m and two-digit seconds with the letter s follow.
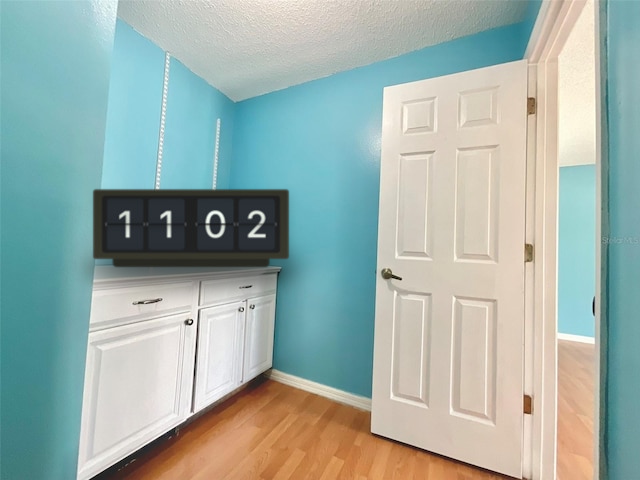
11h02
